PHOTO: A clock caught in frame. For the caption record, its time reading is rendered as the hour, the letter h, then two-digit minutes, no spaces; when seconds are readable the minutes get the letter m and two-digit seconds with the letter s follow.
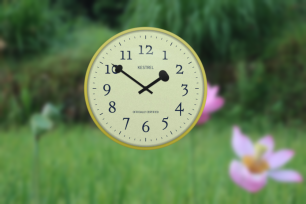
1h51
